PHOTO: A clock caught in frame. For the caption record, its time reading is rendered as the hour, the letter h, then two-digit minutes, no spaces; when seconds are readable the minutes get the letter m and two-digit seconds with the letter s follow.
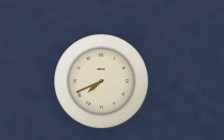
7h41
